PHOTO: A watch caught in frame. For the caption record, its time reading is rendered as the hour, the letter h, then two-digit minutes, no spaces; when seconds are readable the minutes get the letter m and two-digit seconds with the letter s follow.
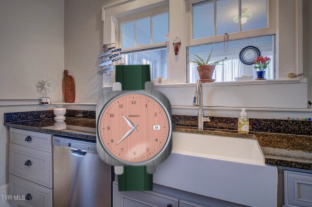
10h38
